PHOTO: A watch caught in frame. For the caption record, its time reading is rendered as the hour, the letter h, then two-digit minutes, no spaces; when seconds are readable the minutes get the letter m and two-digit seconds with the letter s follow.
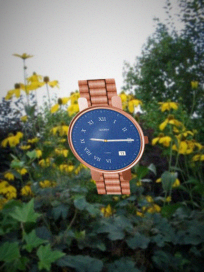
9h15
